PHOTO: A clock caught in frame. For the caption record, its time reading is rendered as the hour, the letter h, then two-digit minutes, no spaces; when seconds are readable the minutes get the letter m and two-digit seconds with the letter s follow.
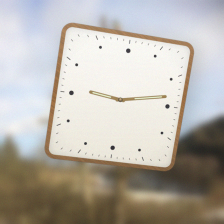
9h13
